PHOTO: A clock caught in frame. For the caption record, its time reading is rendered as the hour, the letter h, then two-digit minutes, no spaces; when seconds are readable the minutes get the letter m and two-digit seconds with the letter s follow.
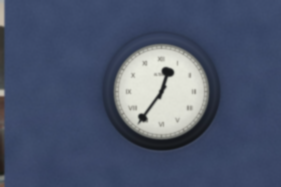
12h36
